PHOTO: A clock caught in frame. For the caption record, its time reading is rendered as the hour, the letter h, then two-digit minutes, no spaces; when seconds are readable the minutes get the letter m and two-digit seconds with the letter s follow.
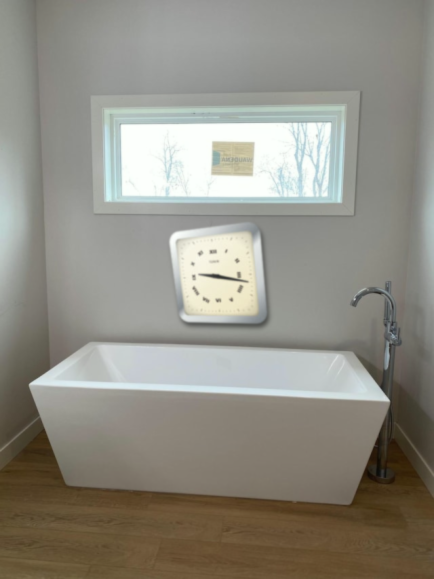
9h17
